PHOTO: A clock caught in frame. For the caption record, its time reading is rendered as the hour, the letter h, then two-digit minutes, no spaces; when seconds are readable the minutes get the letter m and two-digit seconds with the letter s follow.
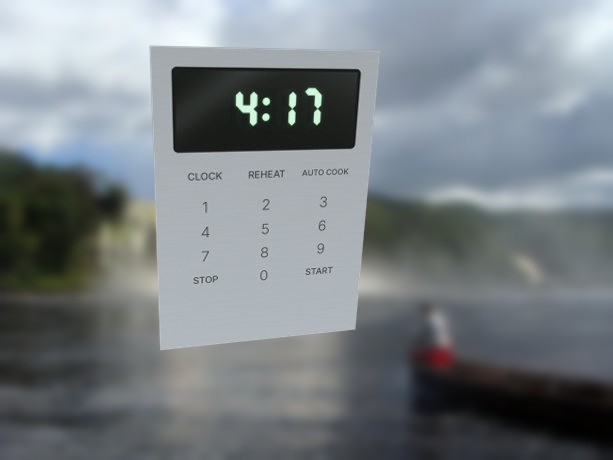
4h17
